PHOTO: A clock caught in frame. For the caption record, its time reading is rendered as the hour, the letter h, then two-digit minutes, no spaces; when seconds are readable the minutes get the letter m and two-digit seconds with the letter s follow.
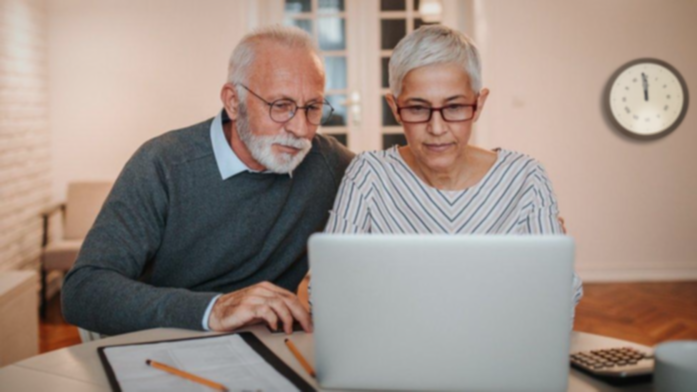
11h59
